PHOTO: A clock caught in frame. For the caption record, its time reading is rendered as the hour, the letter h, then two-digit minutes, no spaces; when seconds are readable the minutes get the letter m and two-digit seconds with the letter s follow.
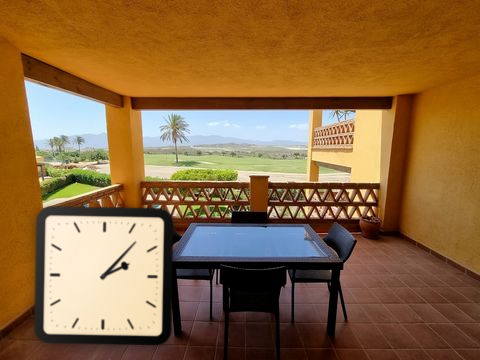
2h07
